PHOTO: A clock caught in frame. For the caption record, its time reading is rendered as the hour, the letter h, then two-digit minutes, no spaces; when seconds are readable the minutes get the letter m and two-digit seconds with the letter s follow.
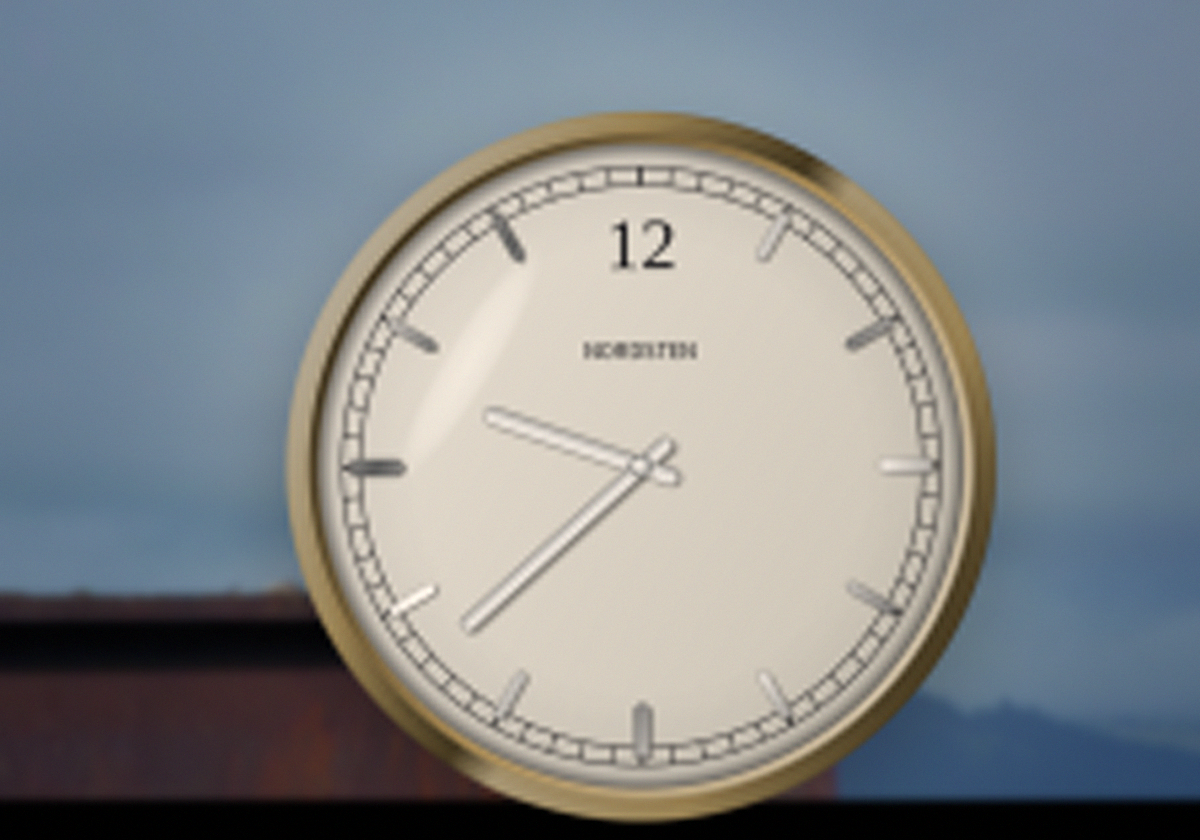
9h38
